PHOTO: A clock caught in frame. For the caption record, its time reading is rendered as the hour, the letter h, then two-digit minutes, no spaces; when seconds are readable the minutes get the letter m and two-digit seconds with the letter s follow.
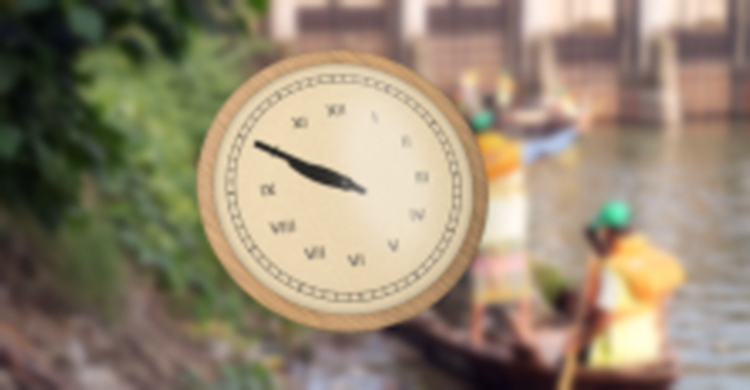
9h50
